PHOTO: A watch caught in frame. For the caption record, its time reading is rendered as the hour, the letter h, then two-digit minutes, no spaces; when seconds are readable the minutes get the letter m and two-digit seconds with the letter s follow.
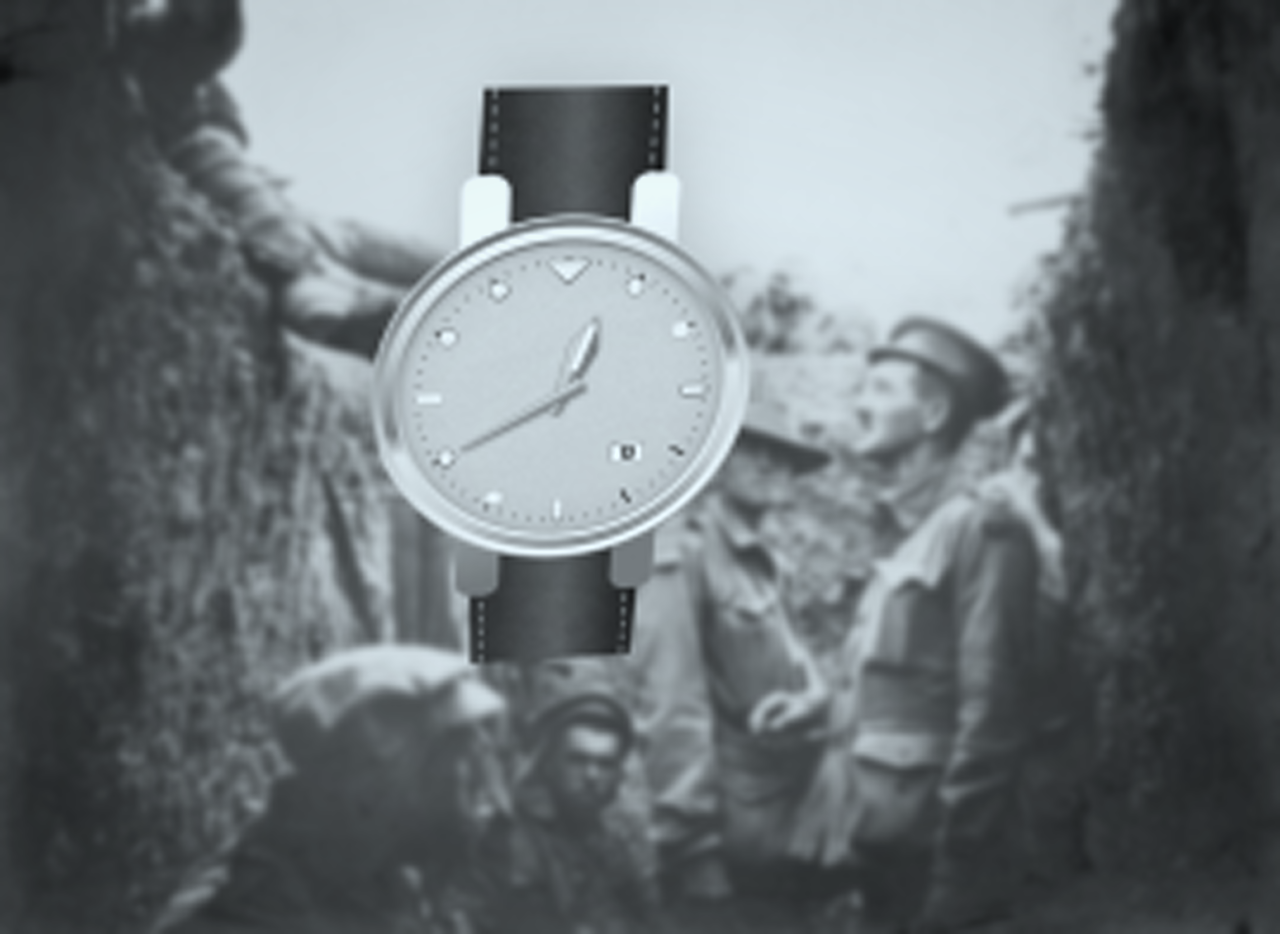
12h40
